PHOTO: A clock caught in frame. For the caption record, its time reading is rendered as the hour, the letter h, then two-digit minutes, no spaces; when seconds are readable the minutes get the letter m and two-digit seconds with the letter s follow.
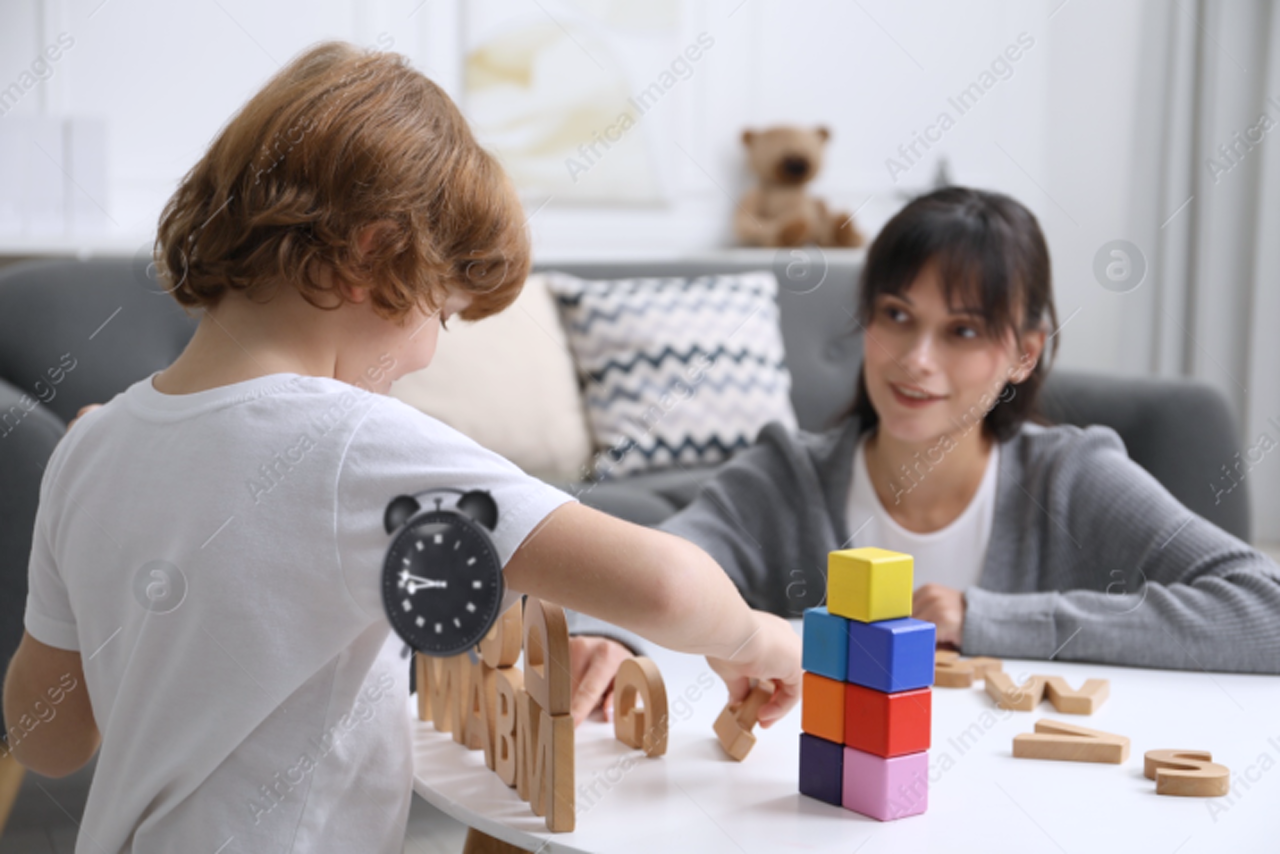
8h47
